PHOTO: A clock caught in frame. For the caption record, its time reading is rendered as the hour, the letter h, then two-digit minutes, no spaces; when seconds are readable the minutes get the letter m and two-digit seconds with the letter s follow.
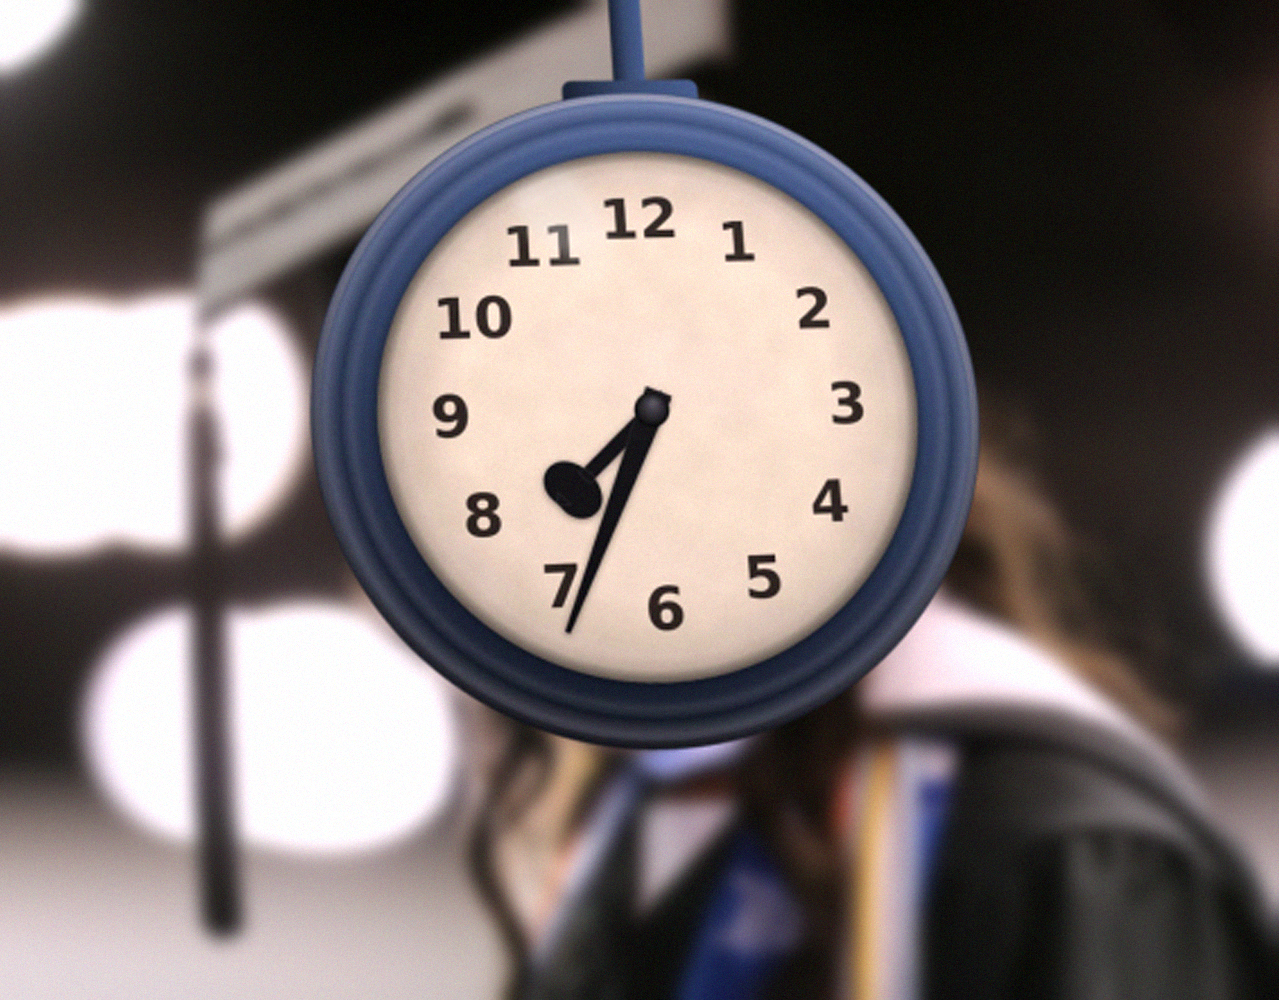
7h34
